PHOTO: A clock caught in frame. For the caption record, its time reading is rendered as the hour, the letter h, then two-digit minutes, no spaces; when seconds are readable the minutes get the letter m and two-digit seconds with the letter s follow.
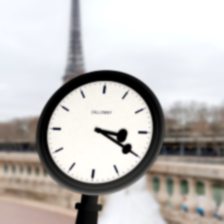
3h20
